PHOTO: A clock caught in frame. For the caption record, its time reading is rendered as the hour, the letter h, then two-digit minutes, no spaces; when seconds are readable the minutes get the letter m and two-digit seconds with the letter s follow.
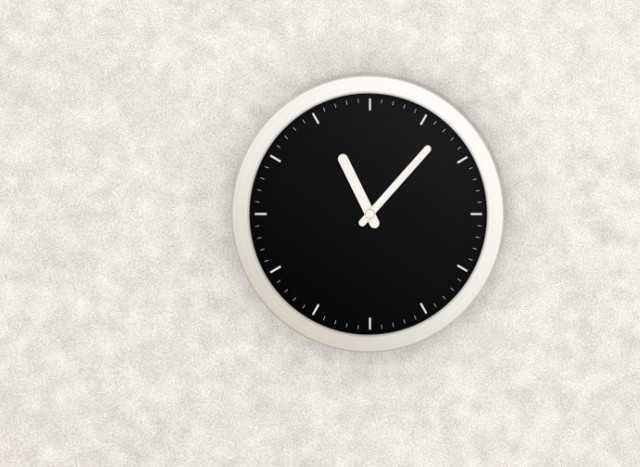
11h07
